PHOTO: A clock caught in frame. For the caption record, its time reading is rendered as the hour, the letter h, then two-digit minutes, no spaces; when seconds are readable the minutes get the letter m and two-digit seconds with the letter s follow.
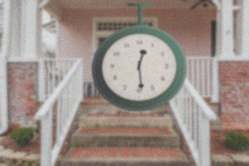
12h29
